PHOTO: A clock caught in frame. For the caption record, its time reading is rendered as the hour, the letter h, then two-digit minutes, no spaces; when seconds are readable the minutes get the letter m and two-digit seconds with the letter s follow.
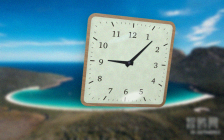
9h07
